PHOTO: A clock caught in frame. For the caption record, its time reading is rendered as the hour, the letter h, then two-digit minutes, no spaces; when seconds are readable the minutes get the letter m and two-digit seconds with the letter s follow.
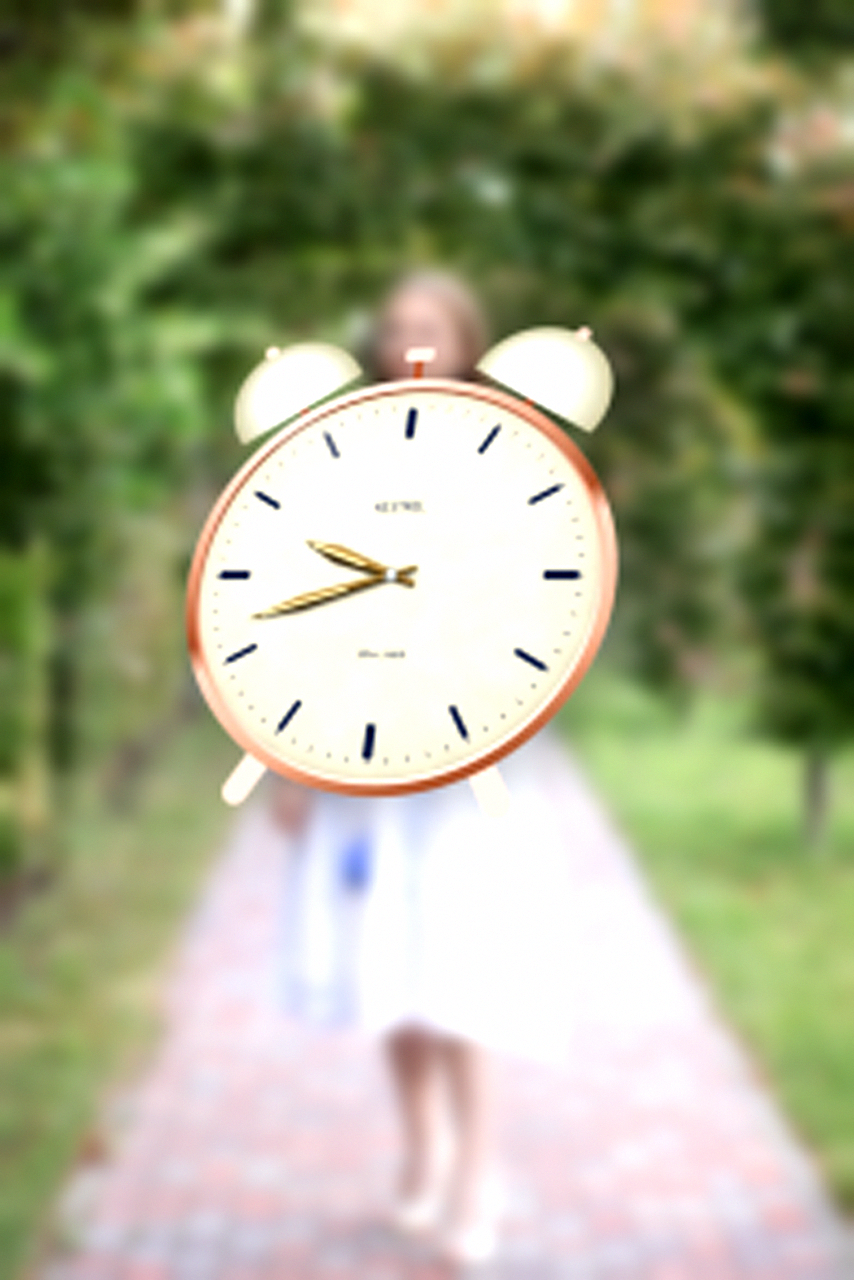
9h42
